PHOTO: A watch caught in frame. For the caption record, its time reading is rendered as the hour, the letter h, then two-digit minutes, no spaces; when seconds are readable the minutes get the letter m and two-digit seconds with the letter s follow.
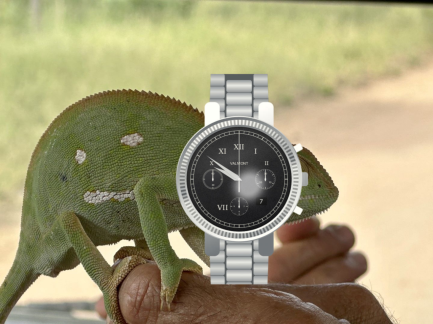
9h51
